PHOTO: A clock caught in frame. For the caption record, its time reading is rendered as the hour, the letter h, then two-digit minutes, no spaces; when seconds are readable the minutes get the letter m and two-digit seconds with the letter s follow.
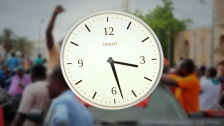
3h28
